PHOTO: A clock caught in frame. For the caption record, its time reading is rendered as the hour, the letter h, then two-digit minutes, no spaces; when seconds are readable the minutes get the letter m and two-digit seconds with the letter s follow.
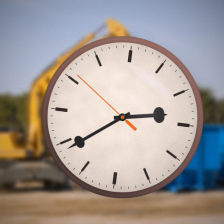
2h38m51s
